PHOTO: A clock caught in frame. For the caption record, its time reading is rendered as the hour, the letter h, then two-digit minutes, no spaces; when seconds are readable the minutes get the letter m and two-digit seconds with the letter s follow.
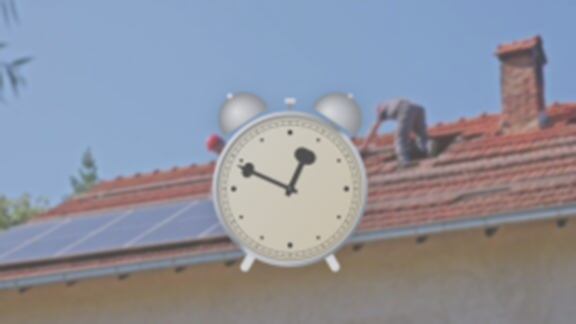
12h49
